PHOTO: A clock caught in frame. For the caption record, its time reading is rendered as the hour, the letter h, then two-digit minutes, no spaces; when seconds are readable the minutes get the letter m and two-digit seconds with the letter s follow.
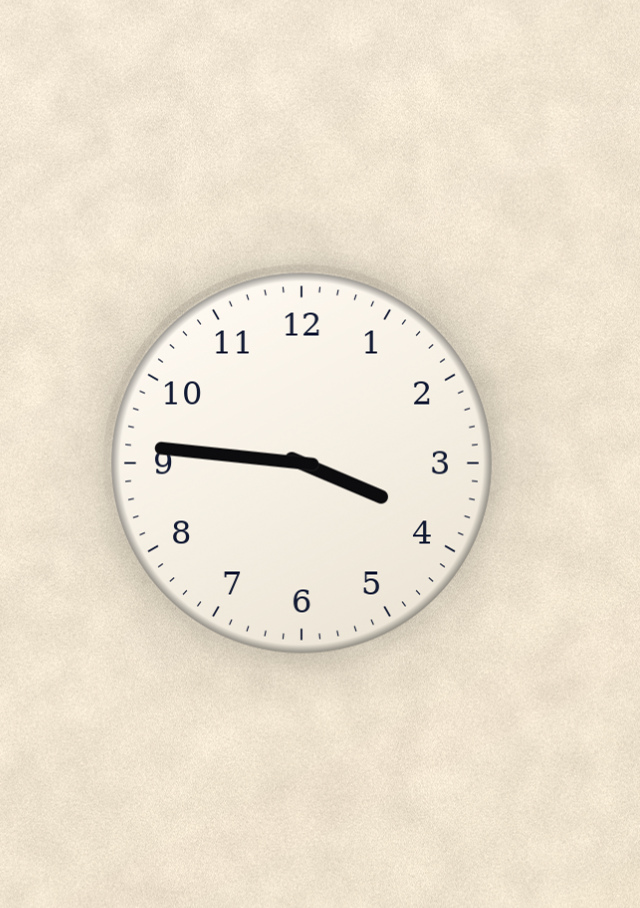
3h46
